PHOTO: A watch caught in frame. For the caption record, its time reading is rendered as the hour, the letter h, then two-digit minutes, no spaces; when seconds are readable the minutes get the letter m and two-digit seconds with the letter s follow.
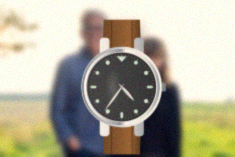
4h36
